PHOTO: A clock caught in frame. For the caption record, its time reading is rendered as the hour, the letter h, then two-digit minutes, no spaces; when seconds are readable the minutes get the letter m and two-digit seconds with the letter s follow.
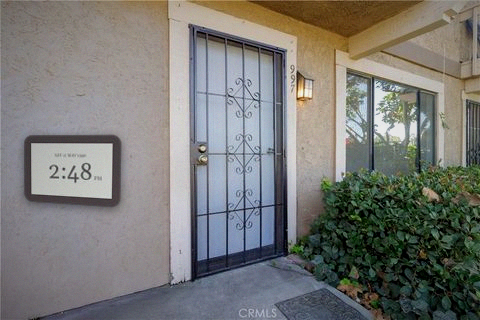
2h48
